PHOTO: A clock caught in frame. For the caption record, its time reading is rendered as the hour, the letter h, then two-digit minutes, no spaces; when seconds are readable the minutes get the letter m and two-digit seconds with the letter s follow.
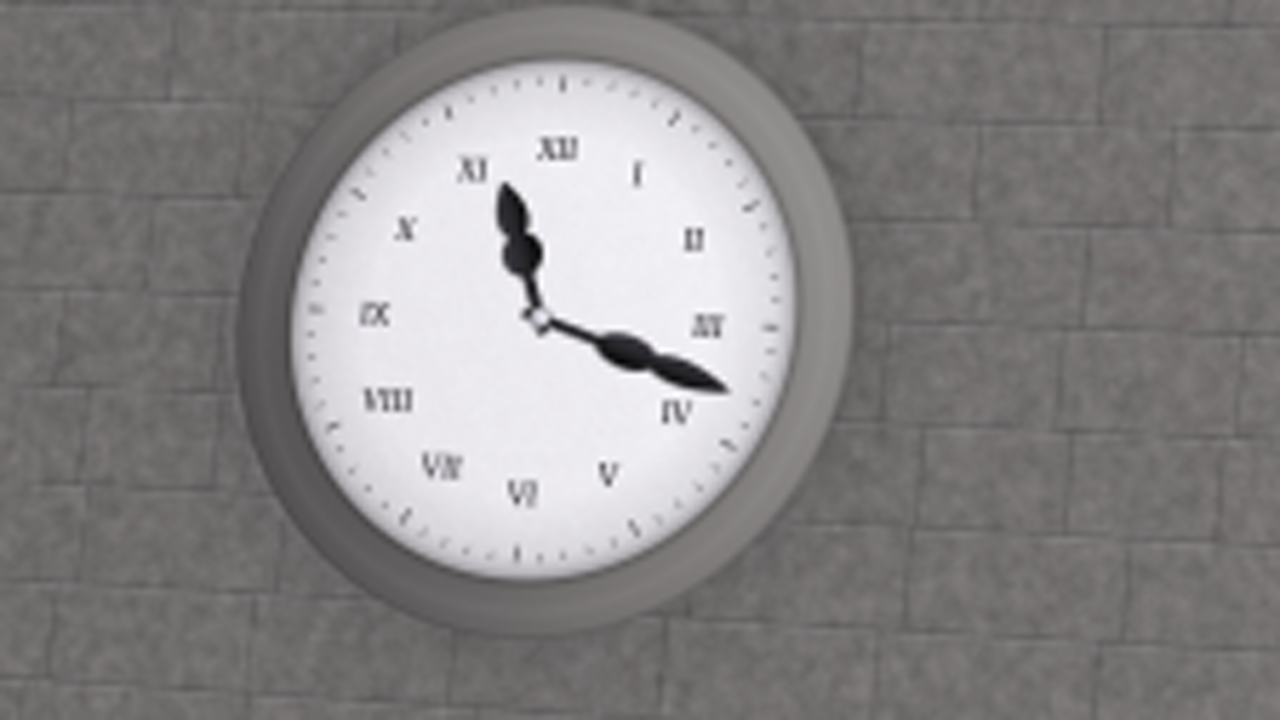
11h18
